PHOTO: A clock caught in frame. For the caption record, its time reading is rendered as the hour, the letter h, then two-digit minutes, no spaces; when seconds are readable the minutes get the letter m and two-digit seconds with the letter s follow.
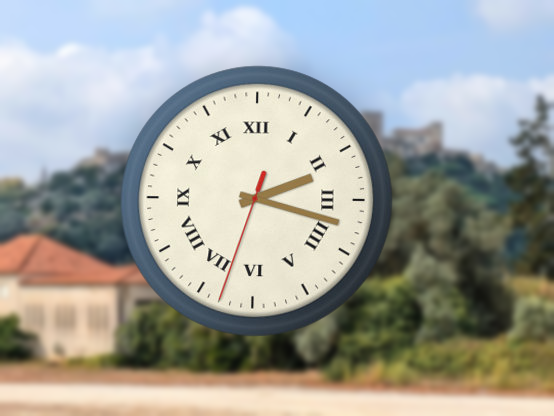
2h17m33s
